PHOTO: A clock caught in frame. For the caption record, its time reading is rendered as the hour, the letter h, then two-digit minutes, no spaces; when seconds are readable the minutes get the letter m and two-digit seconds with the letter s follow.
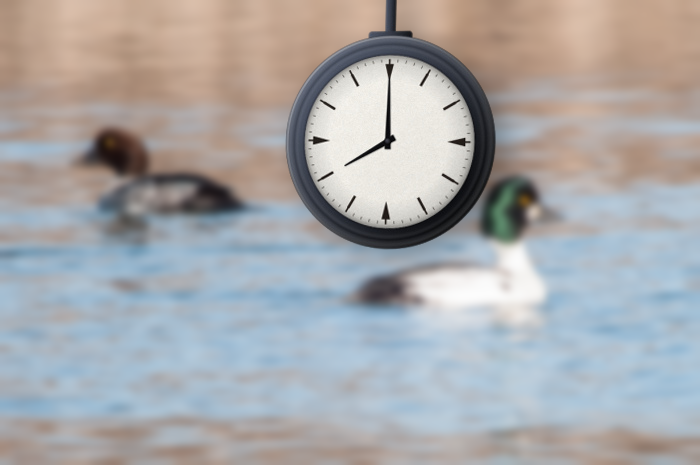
8h00
